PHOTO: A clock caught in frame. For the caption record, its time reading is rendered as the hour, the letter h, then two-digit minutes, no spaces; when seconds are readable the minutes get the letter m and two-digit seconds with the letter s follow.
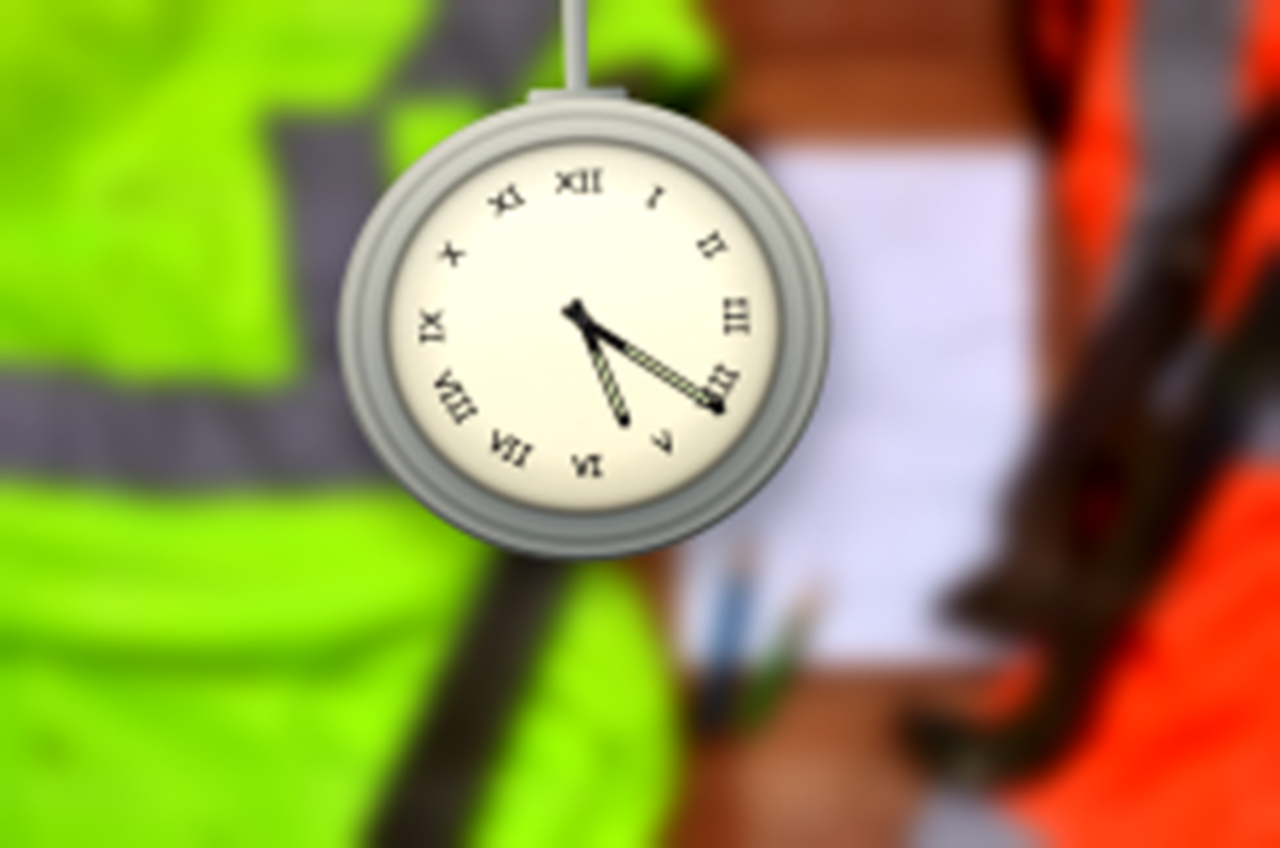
5h21
